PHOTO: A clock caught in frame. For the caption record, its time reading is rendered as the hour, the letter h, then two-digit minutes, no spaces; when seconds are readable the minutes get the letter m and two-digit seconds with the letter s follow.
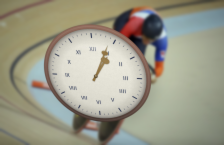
1h04
